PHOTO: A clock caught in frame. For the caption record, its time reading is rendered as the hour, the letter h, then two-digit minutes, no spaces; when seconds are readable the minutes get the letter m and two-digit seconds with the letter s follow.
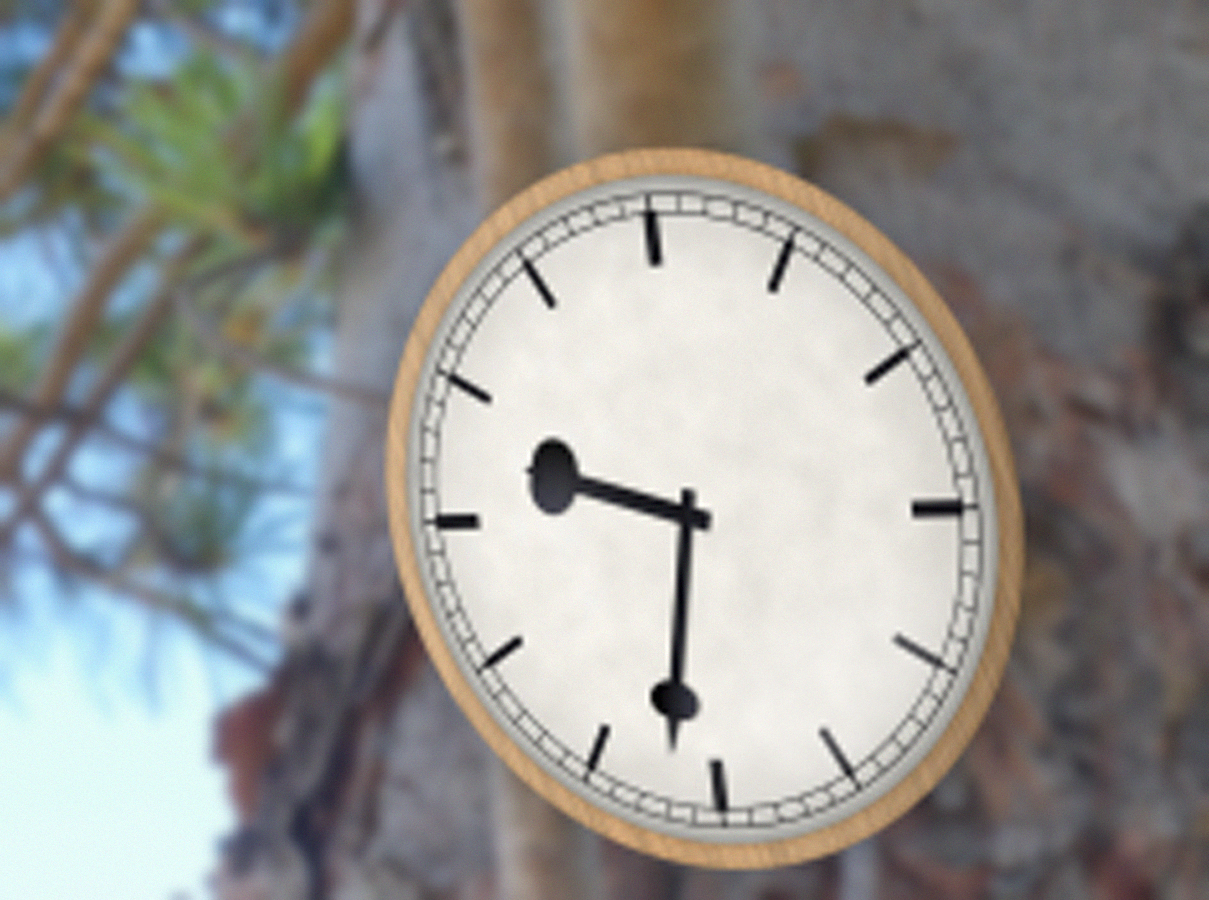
9h32
